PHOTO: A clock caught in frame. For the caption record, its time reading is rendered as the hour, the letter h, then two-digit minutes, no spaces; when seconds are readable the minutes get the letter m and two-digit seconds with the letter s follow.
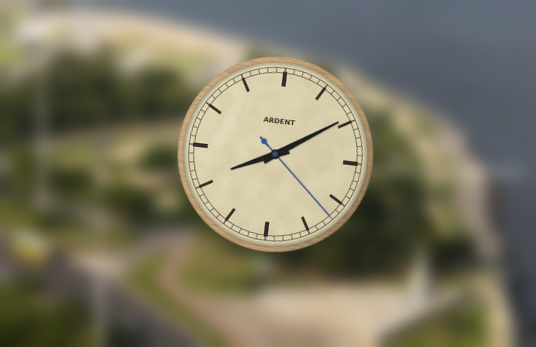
8h09m22s
